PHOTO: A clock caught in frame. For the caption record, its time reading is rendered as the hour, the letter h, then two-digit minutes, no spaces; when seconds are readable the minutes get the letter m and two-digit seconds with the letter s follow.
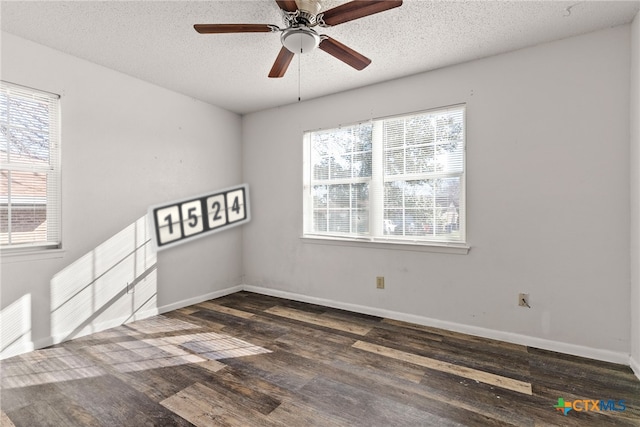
15h24
